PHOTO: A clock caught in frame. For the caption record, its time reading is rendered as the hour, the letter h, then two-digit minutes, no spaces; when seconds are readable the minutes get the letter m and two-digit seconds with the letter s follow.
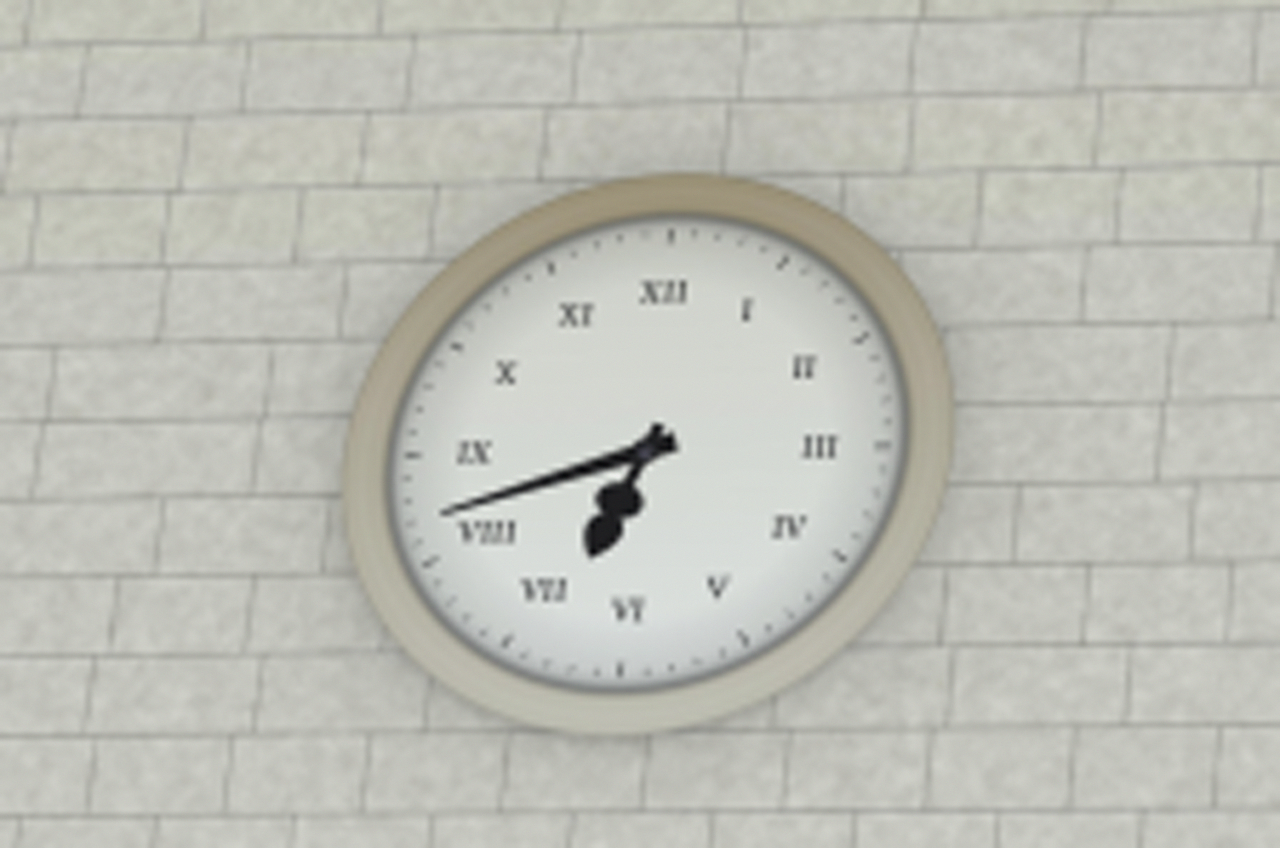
6h42
